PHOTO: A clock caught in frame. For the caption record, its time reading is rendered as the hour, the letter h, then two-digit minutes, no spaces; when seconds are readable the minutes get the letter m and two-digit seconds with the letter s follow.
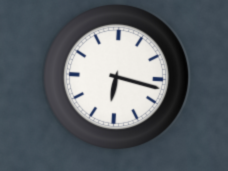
6h17
